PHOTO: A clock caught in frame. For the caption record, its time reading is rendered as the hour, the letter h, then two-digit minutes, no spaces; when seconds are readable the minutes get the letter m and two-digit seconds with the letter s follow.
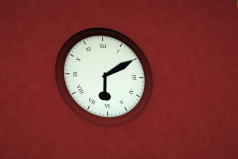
6h10
